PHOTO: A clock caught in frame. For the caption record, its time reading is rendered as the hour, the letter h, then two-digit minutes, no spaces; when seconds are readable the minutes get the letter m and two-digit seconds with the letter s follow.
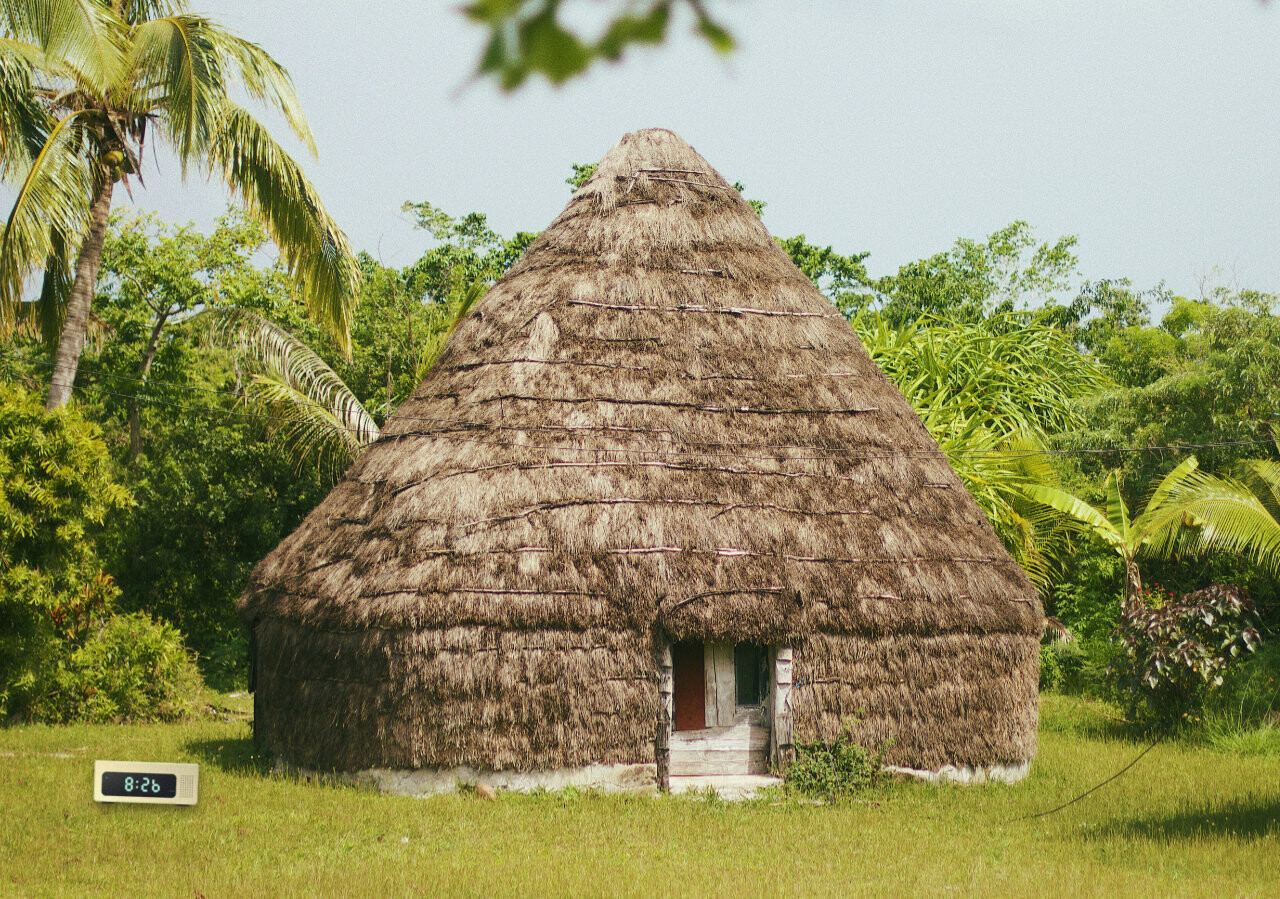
8h26
